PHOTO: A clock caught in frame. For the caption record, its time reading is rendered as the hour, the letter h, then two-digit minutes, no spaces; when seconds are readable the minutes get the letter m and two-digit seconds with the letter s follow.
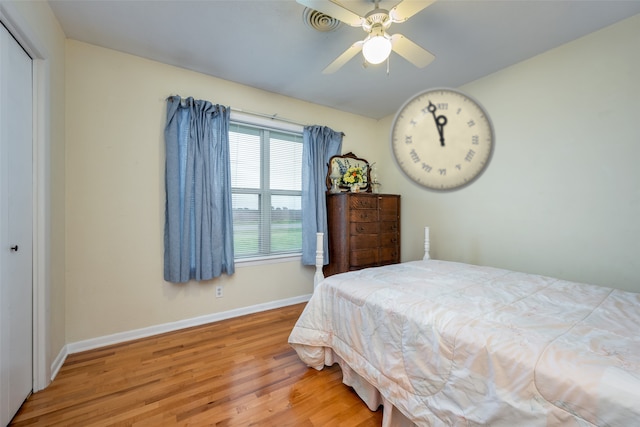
11h57
